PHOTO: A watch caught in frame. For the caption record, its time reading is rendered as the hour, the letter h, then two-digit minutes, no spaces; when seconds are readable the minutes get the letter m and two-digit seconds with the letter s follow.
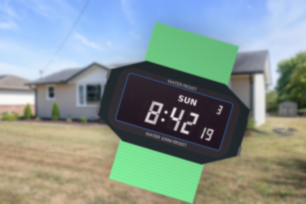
8h42m19s
